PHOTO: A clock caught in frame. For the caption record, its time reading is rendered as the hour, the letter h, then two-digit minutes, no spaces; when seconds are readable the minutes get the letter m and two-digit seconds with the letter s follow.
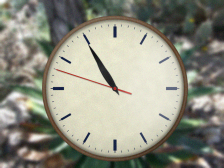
10h54m48s
